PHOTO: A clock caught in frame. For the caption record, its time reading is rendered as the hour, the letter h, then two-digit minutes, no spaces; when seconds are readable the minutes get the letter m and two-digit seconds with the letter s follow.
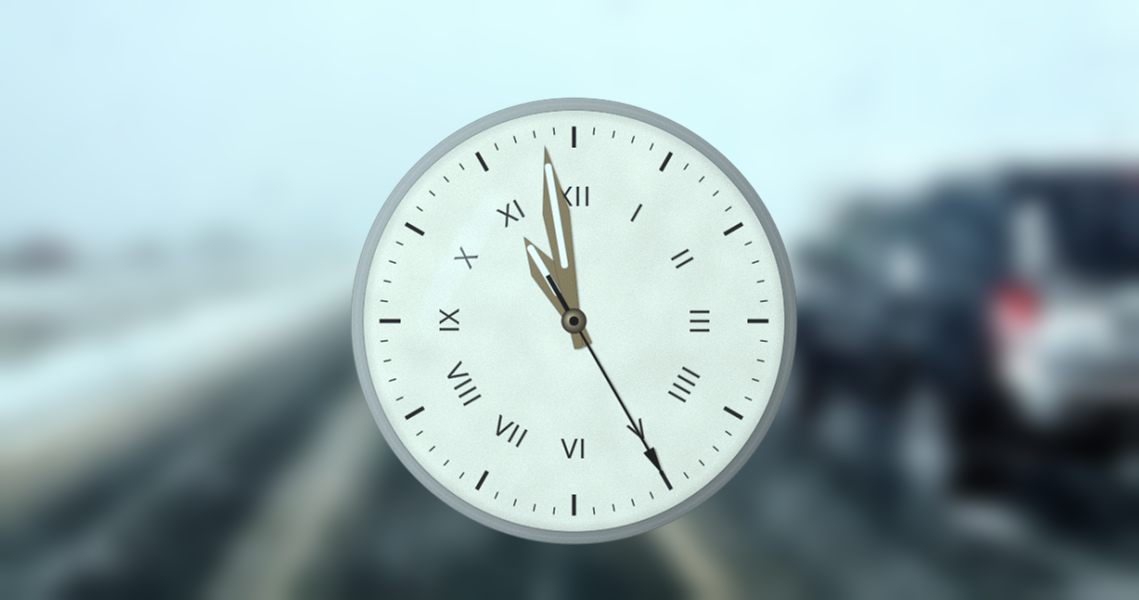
10h58m25s
